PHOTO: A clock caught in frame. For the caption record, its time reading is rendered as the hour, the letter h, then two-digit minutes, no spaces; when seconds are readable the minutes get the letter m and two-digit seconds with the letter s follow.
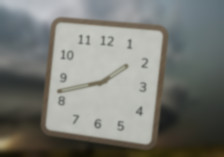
1h42
